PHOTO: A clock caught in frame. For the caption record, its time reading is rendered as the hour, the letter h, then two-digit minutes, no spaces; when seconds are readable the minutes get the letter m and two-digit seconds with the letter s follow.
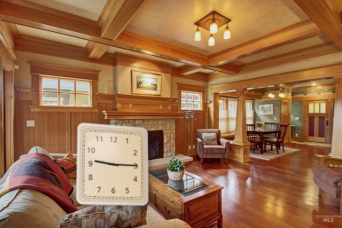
9h15
